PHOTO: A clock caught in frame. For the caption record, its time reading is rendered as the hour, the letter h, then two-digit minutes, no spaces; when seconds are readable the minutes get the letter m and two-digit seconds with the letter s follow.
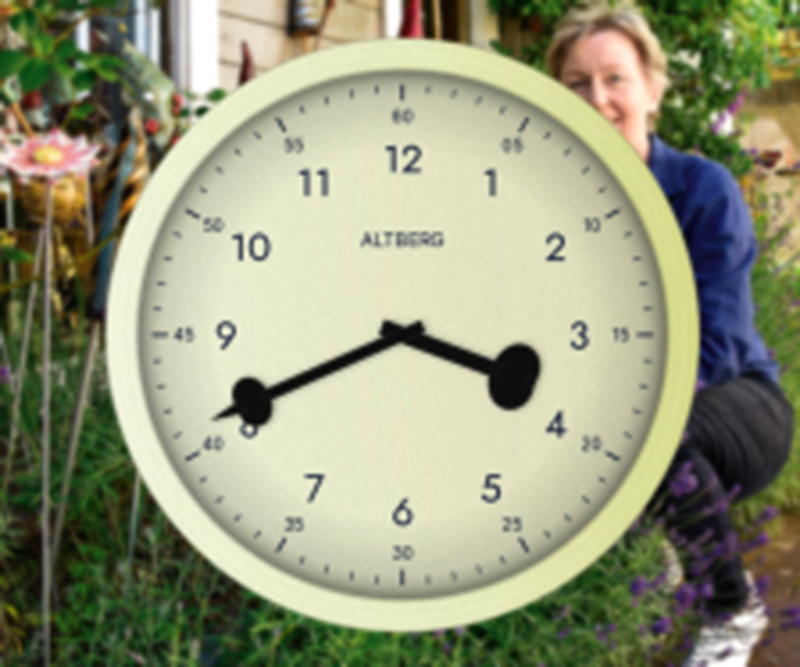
3h41
